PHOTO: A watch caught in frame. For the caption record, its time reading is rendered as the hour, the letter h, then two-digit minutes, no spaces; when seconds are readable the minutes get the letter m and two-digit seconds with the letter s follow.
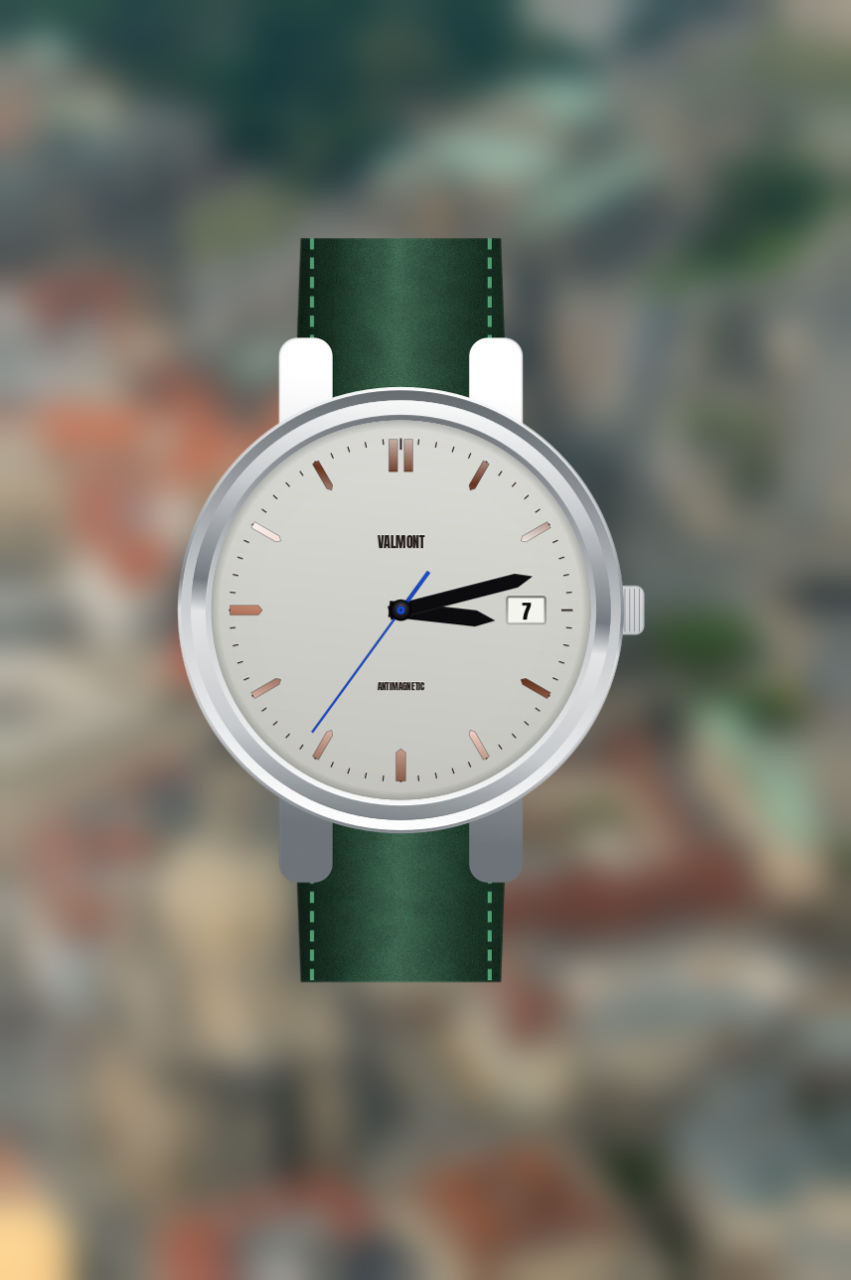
3h12m36s
